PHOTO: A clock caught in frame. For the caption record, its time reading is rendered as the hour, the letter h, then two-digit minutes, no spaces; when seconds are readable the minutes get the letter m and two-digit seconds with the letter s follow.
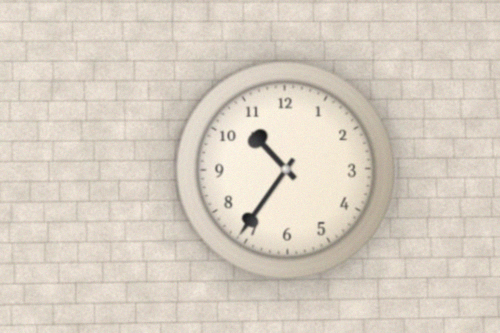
10h36
